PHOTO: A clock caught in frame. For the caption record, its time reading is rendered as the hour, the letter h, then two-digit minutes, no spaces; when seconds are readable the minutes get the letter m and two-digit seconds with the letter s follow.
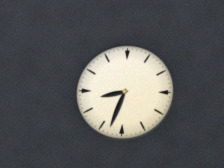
8h33
